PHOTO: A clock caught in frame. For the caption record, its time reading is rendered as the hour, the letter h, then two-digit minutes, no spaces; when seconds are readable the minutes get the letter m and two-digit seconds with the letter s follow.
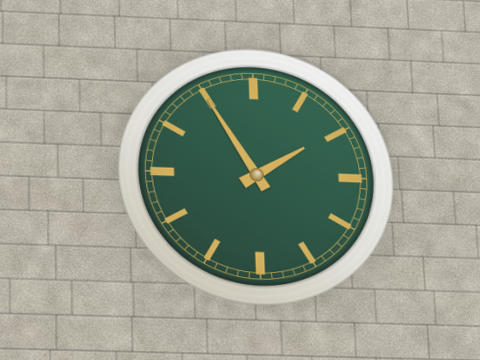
1h55
